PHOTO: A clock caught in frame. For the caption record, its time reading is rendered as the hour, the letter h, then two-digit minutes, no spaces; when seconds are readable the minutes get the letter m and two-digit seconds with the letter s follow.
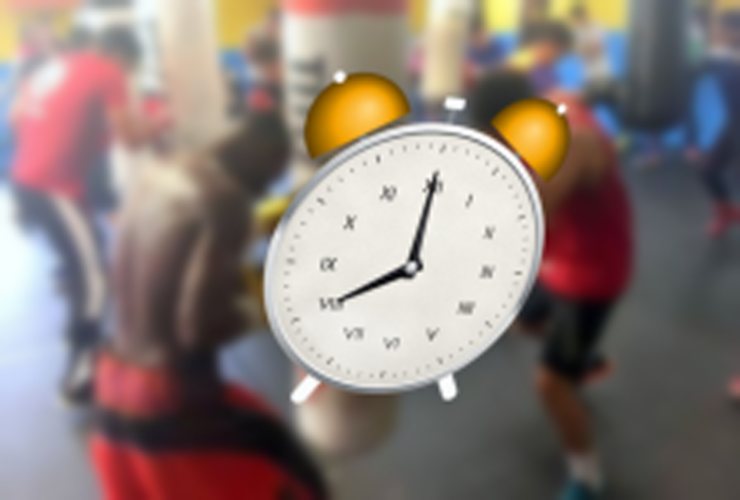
8h00
